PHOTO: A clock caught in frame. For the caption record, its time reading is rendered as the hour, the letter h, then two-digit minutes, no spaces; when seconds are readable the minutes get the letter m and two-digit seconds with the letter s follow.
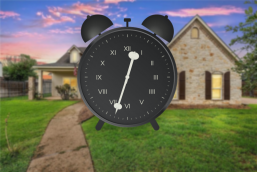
12h33
